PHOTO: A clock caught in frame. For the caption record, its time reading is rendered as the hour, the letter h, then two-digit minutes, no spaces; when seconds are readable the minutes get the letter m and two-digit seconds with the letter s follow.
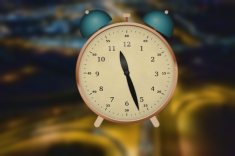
11h27
